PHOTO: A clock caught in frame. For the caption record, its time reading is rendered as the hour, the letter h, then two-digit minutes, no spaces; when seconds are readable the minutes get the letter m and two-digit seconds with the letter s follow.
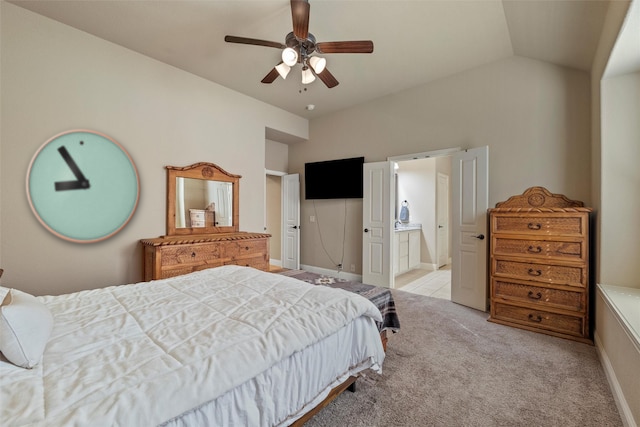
8h55
